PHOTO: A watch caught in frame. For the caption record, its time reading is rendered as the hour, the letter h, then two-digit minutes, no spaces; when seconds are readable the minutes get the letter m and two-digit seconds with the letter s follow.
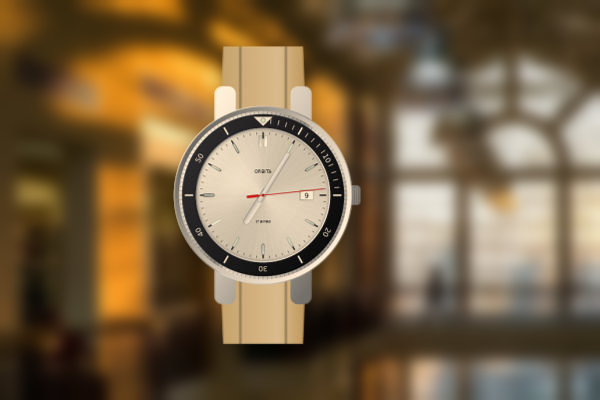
7h05m14s
